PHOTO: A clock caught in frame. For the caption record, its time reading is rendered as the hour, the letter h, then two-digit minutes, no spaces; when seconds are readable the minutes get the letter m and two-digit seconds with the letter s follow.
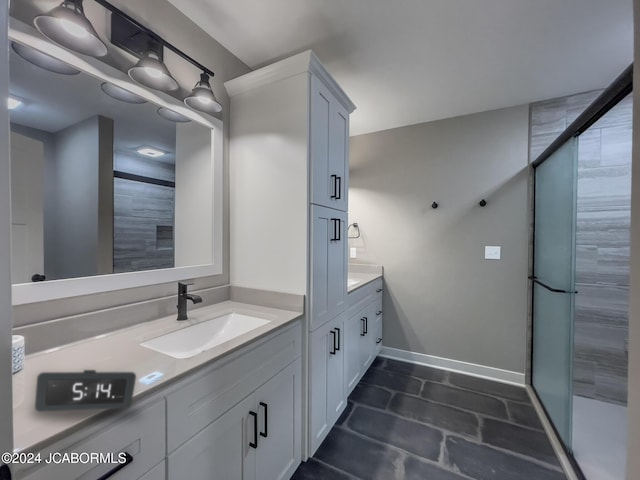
5h14
